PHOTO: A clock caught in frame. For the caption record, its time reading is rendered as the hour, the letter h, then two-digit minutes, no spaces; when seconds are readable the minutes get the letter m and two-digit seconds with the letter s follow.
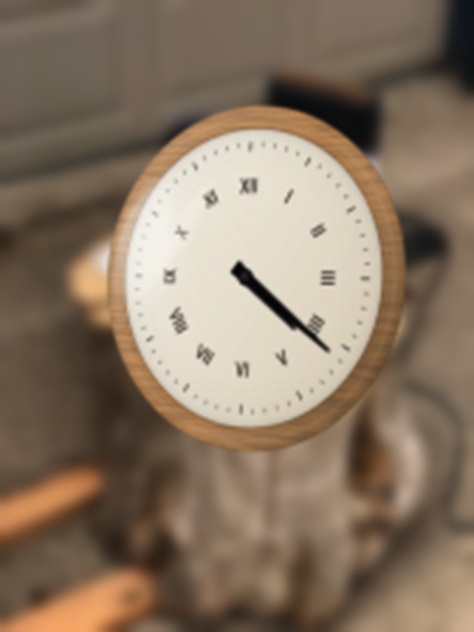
4h21
